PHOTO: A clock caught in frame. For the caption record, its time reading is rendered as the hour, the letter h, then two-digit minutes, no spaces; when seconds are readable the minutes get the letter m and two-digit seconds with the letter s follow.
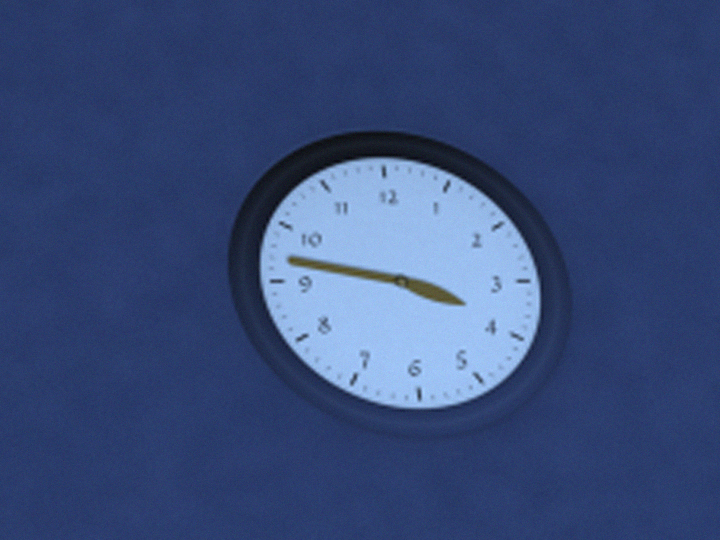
3h47
